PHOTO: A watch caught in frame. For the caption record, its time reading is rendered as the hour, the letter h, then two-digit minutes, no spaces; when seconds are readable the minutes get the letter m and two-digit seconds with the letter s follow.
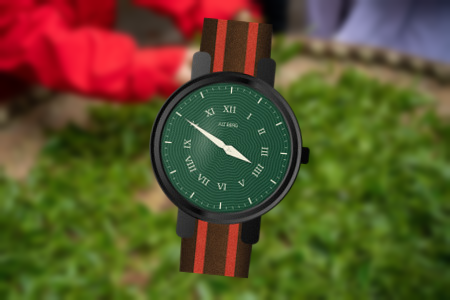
3h50
